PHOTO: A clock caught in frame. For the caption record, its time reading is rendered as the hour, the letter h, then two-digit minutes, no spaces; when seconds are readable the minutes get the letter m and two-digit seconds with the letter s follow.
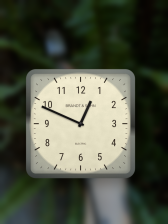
12h49
